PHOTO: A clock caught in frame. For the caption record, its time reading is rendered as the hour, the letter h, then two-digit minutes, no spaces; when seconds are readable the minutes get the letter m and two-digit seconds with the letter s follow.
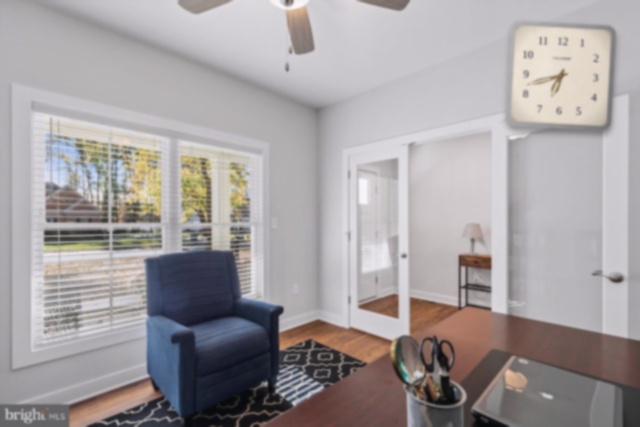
6h42
